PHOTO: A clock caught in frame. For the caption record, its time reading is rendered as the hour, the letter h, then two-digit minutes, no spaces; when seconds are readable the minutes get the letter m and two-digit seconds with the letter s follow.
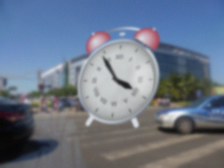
3h54
